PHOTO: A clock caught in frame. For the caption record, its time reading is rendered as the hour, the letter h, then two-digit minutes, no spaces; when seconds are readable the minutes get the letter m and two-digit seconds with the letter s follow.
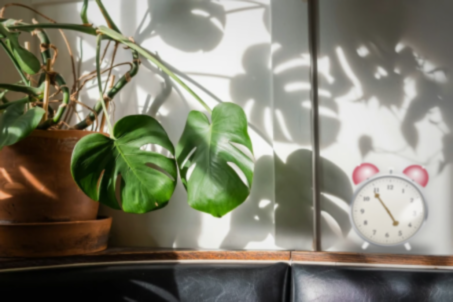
4h54
